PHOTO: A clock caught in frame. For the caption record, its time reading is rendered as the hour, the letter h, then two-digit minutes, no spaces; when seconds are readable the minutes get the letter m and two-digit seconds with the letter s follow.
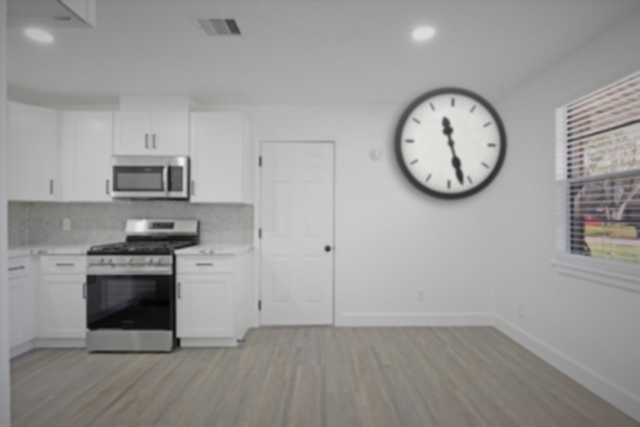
11h27
